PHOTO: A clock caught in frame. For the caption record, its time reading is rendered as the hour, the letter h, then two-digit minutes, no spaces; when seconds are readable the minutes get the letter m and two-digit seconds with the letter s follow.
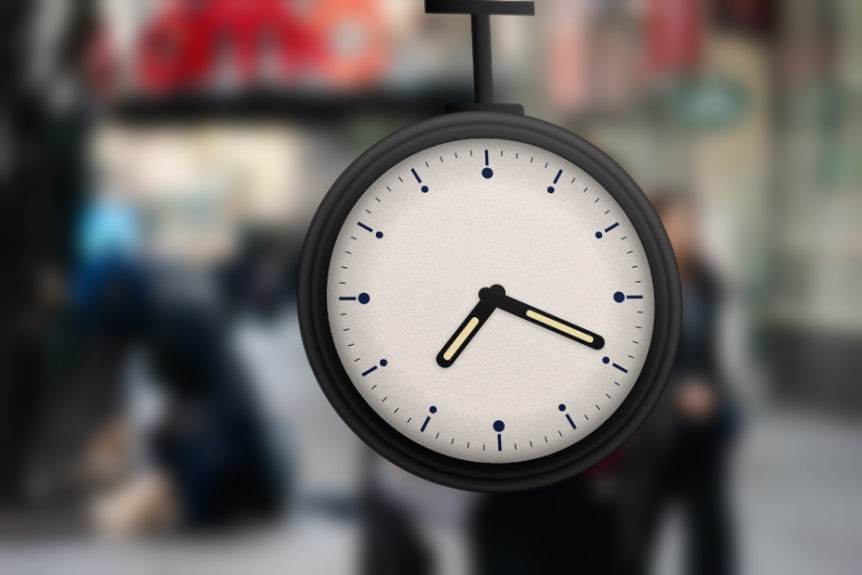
7h19
